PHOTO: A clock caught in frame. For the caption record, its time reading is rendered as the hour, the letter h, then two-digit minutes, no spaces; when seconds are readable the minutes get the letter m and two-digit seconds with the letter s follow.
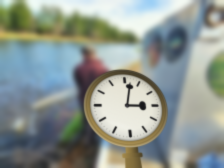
3h02
